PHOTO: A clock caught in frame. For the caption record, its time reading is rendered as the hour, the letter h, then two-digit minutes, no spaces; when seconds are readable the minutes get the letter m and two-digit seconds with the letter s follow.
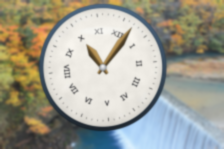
10h02
